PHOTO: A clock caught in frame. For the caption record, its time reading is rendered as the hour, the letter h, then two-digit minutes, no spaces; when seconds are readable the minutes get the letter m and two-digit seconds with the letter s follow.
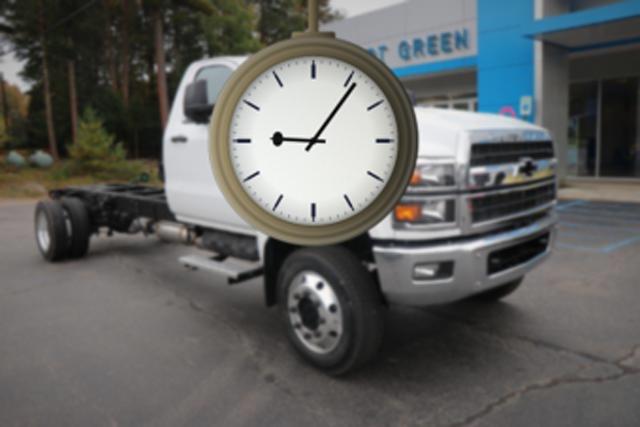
9h06
